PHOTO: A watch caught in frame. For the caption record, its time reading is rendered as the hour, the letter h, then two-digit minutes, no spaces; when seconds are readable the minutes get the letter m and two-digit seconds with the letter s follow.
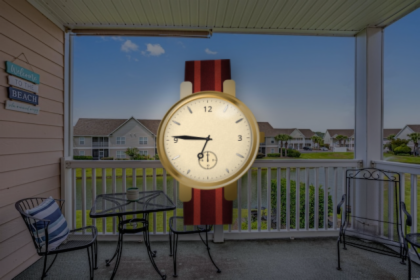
6h46
